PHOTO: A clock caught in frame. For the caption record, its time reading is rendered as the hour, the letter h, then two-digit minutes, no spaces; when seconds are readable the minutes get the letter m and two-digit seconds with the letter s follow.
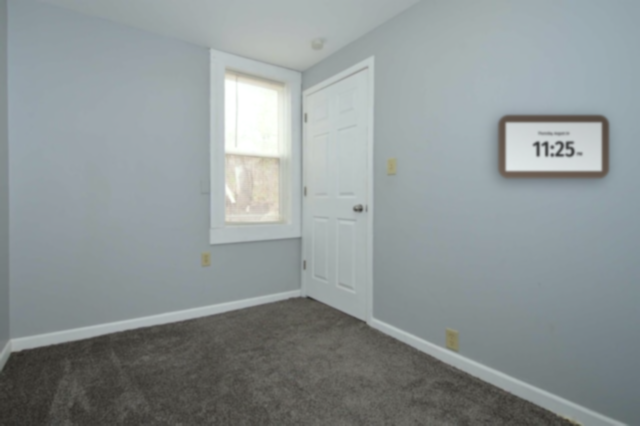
11h25
